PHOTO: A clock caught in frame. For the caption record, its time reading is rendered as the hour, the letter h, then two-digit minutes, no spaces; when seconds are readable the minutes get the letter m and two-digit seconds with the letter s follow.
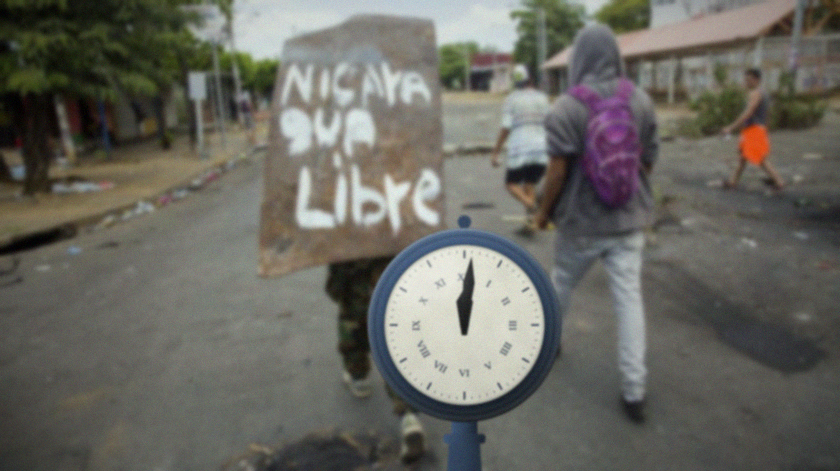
12h01
